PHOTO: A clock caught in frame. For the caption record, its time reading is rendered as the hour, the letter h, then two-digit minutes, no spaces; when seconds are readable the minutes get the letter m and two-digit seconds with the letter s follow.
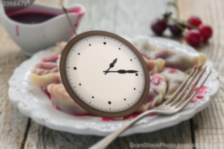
1h14
